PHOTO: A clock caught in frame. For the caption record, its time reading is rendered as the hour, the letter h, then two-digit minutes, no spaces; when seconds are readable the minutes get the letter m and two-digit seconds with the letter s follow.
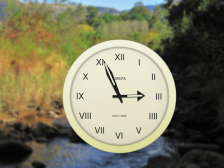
2h56
